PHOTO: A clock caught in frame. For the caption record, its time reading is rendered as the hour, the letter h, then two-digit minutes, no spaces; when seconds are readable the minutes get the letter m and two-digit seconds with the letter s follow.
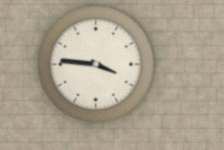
3h46
